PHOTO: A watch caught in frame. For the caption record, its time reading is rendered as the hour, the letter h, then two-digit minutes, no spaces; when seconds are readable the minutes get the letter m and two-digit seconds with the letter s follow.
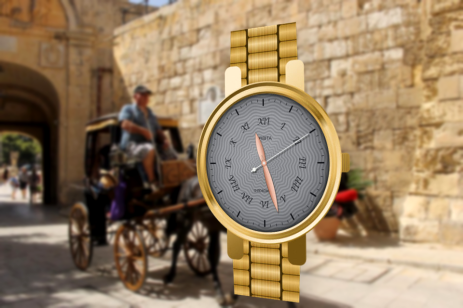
11h27m10s
